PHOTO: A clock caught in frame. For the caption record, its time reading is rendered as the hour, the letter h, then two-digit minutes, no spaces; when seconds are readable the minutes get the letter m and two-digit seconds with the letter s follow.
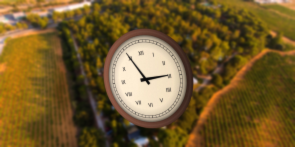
2h55
